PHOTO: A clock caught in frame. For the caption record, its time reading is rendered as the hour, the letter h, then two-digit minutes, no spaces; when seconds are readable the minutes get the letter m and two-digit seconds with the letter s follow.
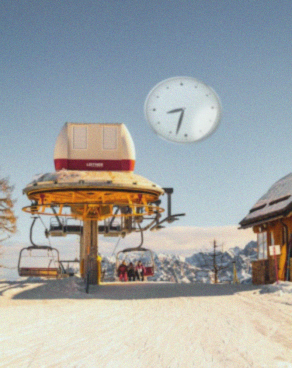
8h33
